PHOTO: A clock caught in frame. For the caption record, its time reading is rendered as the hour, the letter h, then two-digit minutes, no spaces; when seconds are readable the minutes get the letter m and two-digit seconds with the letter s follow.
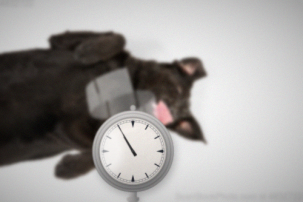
10h55
